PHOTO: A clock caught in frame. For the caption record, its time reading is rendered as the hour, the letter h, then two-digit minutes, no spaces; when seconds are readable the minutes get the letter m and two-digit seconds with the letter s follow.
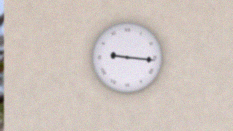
9h16
